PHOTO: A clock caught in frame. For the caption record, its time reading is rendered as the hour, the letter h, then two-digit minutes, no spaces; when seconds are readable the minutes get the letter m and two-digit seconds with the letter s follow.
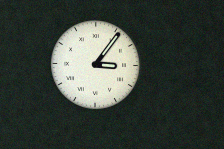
3h06
